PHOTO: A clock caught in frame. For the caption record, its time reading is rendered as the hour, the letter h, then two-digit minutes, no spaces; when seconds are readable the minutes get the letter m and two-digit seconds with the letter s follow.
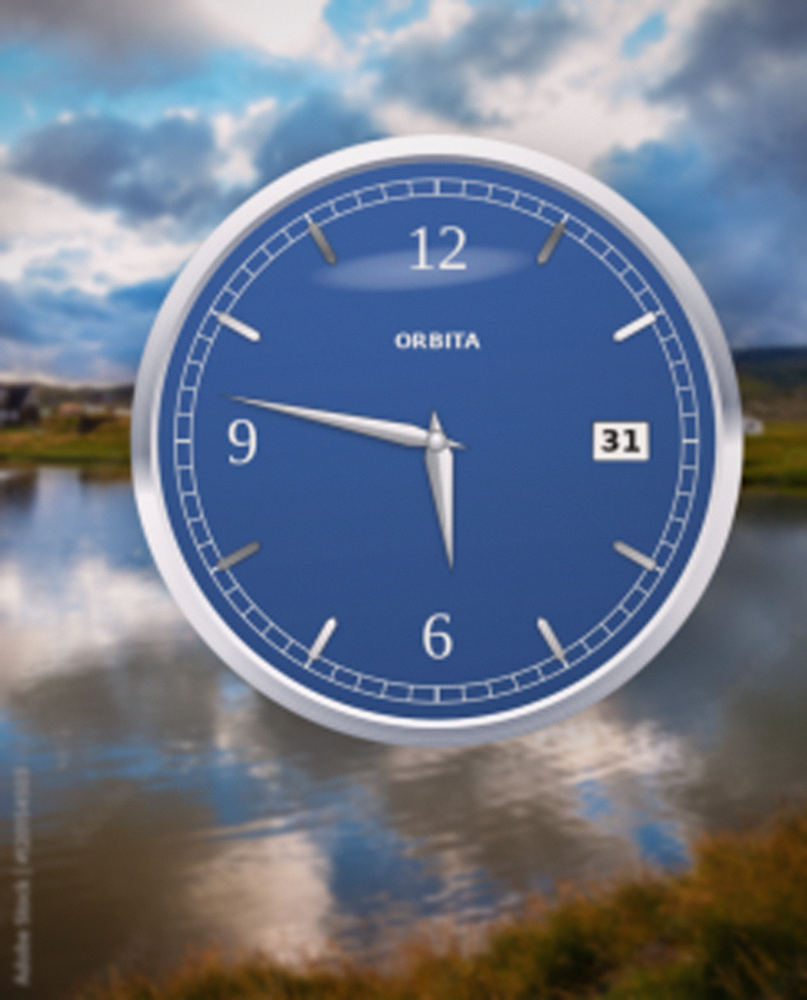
5h47
